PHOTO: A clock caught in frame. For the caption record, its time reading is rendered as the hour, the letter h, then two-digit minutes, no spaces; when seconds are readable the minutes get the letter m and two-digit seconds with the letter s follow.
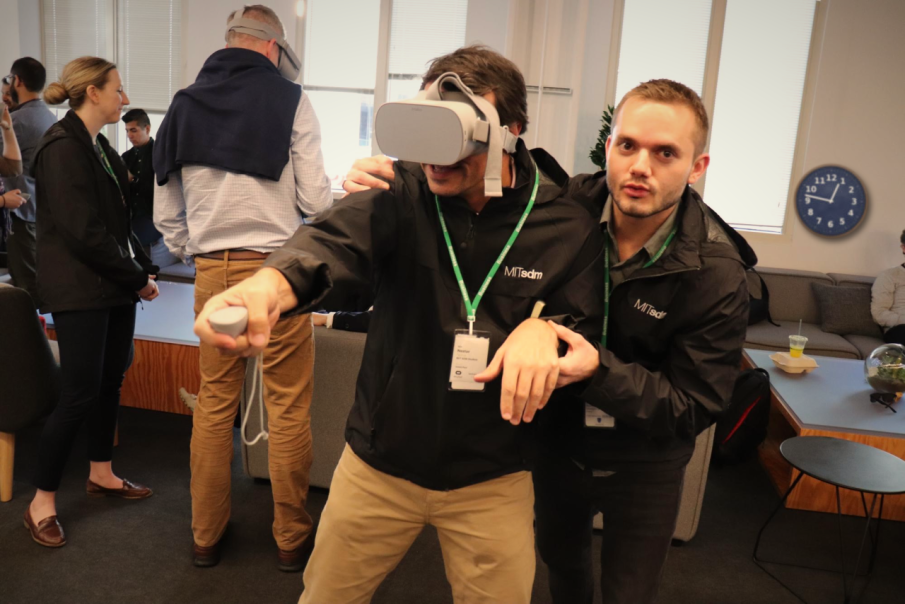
12h47
